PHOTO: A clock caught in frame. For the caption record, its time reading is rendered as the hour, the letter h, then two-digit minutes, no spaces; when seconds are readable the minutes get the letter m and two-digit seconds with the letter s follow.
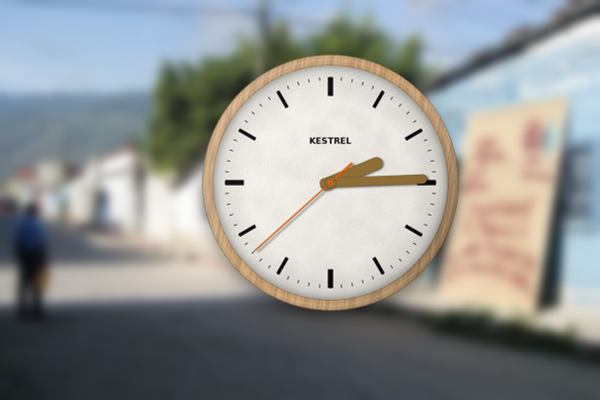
2h14m38s
